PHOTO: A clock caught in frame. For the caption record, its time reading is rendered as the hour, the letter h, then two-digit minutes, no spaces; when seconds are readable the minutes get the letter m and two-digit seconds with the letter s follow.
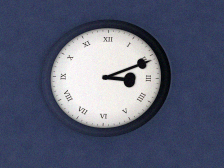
3h11
